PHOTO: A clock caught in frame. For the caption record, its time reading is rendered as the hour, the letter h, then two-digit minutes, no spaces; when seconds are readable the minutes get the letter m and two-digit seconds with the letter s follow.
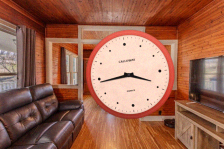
3h44
